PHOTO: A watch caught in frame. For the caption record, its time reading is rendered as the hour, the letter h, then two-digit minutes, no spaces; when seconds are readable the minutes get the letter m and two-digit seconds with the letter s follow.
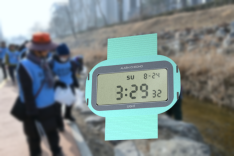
3h29m32s
